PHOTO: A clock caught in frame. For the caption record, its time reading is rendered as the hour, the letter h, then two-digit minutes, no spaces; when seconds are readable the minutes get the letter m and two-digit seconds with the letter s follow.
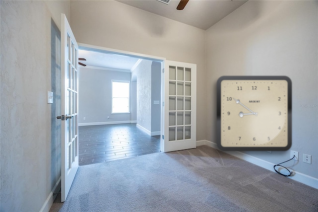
8h51
